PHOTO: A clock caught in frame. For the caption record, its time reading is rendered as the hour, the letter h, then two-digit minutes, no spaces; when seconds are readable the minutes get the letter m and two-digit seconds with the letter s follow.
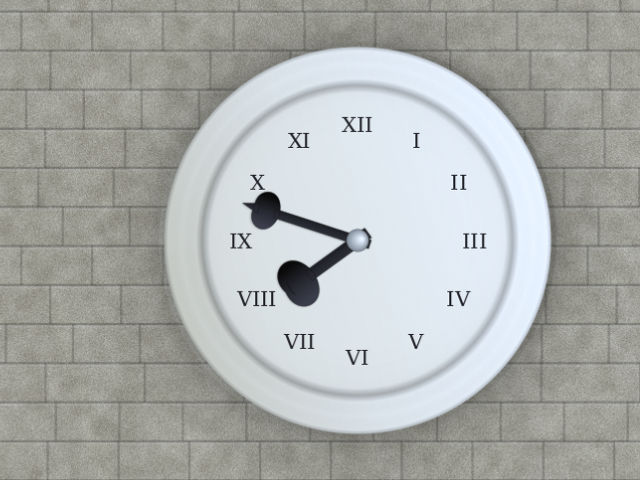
7h48
